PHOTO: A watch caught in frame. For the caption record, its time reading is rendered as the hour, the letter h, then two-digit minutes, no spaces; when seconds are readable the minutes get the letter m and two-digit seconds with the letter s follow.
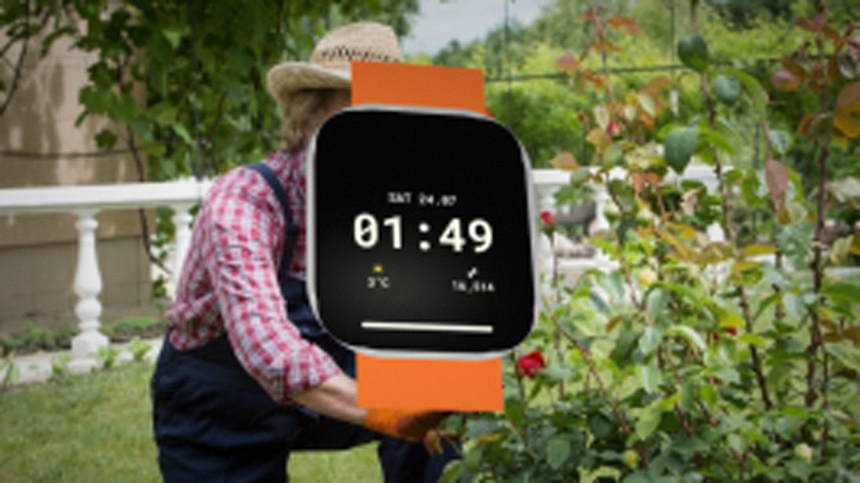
1h49
